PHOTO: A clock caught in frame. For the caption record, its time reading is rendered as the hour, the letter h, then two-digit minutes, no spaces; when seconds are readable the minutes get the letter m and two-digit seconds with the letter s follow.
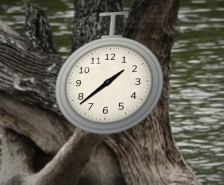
1h38
